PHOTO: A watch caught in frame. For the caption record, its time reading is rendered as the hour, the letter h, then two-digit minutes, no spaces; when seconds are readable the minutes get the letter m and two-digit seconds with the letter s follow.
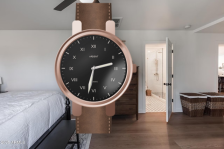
2h32
